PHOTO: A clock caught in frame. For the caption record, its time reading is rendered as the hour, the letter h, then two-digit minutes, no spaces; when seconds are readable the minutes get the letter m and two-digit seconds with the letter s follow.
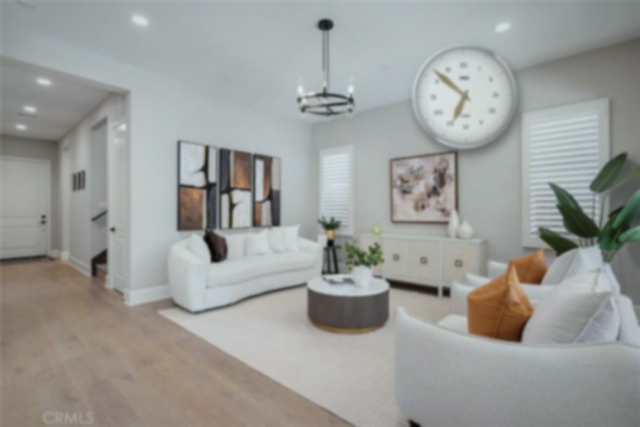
6h52
